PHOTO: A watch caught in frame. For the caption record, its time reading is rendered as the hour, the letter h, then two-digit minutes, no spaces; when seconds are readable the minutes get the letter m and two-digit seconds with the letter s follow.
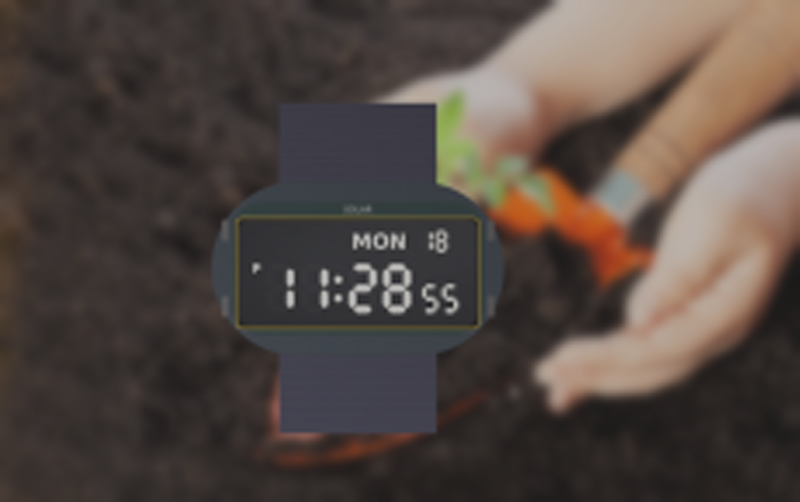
11h28m55s
